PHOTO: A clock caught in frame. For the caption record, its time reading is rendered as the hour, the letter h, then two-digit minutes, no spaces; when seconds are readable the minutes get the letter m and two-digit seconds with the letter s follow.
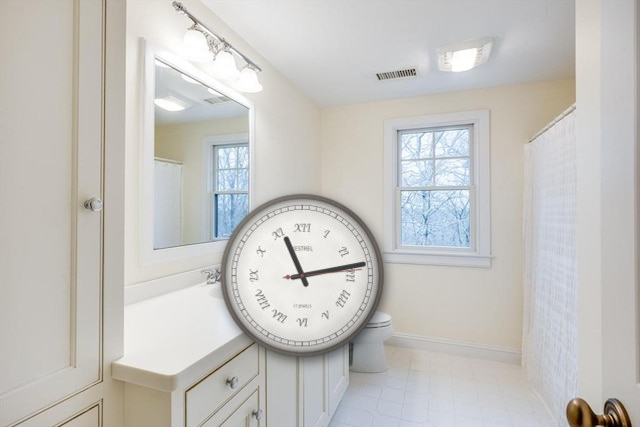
11h13m14s
